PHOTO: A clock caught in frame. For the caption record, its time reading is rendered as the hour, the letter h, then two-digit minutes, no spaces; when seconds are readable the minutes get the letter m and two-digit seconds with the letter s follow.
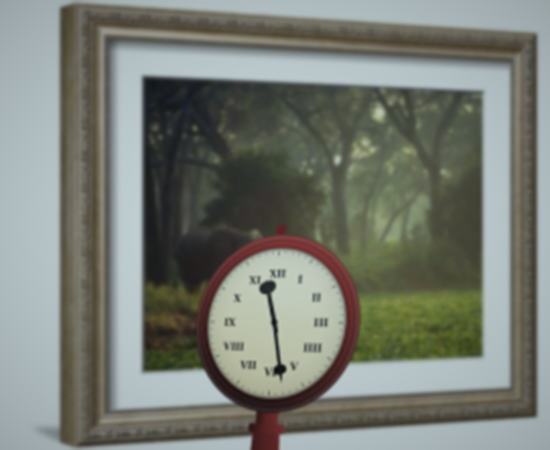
11h28
